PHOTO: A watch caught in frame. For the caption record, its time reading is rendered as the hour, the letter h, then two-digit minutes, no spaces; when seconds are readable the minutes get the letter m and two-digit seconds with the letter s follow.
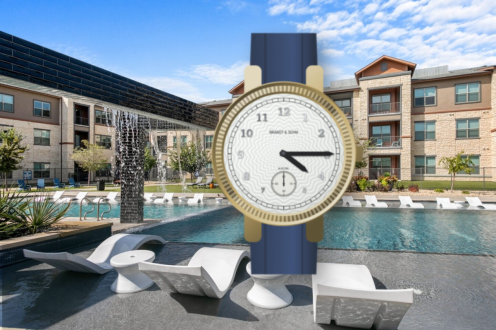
4h15
